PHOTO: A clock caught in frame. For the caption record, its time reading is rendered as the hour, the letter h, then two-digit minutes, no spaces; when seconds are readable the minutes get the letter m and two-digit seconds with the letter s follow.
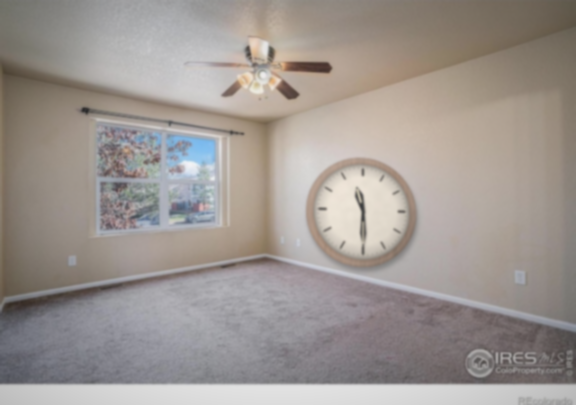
11h30
